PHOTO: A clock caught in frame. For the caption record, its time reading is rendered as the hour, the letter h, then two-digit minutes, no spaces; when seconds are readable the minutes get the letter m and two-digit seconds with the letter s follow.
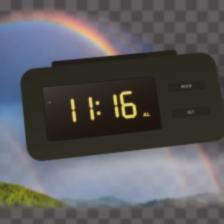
11h16
